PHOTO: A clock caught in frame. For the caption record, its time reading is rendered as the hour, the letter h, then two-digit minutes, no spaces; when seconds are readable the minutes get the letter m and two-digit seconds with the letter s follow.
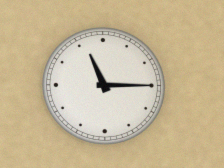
11h15
